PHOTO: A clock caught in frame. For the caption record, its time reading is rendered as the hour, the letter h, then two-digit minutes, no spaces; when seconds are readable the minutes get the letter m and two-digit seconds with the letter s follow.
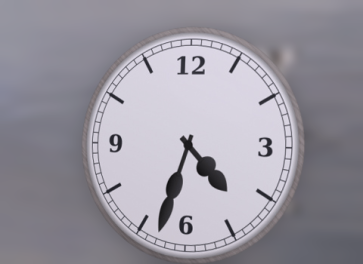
4h33
